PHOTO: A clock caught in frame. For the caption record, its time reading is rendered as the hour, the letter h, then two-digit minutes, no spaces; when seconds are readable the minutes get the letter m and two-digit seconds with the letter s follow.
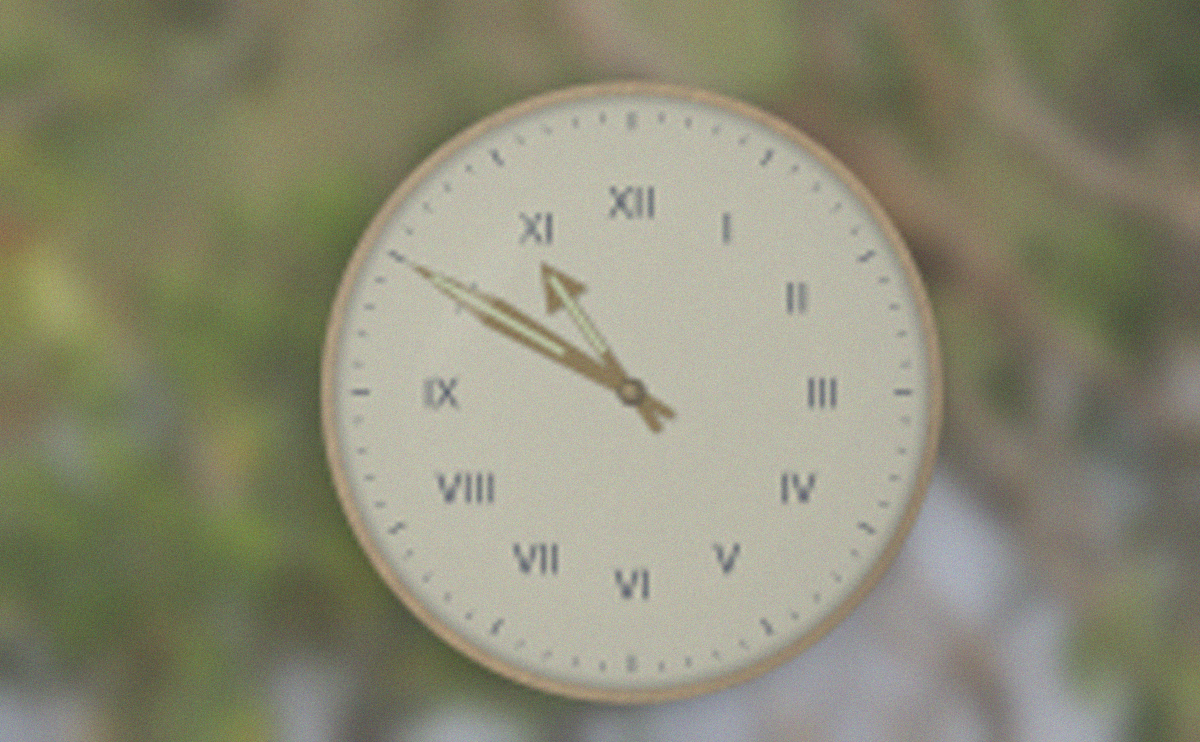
10h50
